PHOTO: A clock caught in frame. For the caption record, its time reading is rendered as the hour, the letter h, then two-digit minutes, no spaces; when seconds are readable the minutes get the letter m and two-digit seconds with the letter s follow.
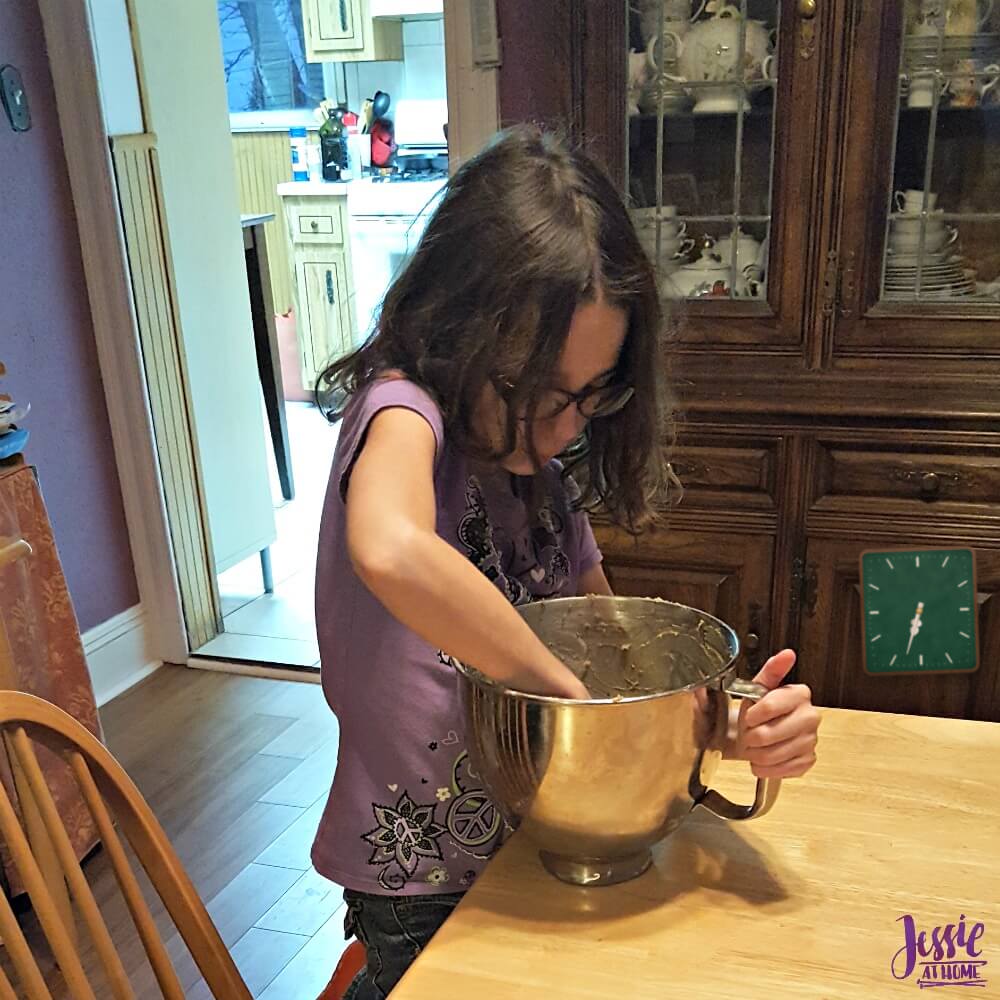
6h33
